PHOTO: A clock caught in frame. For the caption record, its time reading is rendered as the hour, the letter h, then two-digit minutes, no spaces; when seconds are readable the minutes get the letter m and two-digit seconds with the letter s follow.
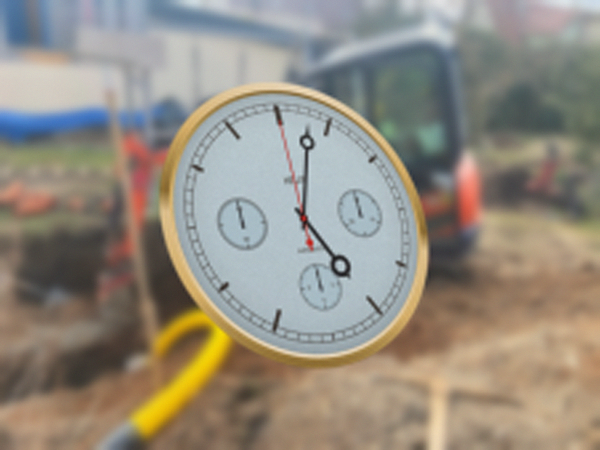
5h03
